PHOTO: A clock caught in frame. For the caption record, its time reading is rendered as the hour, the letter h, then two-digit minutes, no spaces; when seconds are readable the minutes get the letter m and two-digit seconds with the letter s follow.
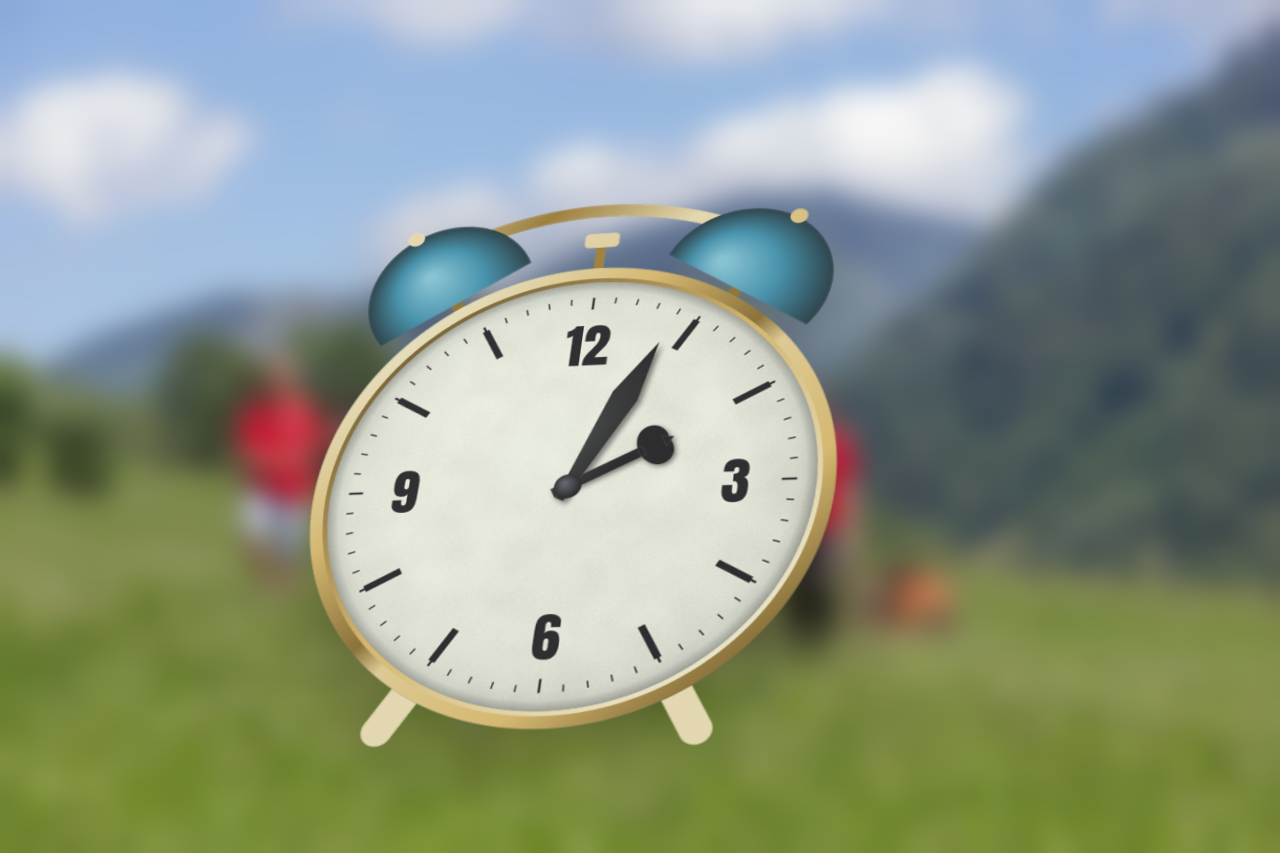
2h04
